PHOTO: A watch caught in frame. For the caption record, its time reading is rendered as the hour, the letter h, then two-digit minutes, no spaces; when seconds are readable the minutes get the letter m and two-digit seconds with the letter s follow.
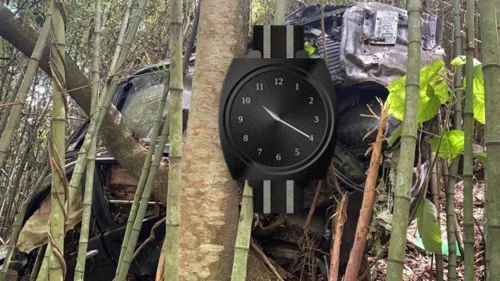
10h20
